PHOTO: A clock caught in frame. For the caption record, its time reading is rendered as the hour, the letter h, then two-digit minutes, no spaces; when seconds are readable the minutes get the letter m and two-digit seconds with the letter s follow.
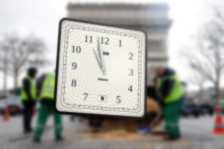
10h58
